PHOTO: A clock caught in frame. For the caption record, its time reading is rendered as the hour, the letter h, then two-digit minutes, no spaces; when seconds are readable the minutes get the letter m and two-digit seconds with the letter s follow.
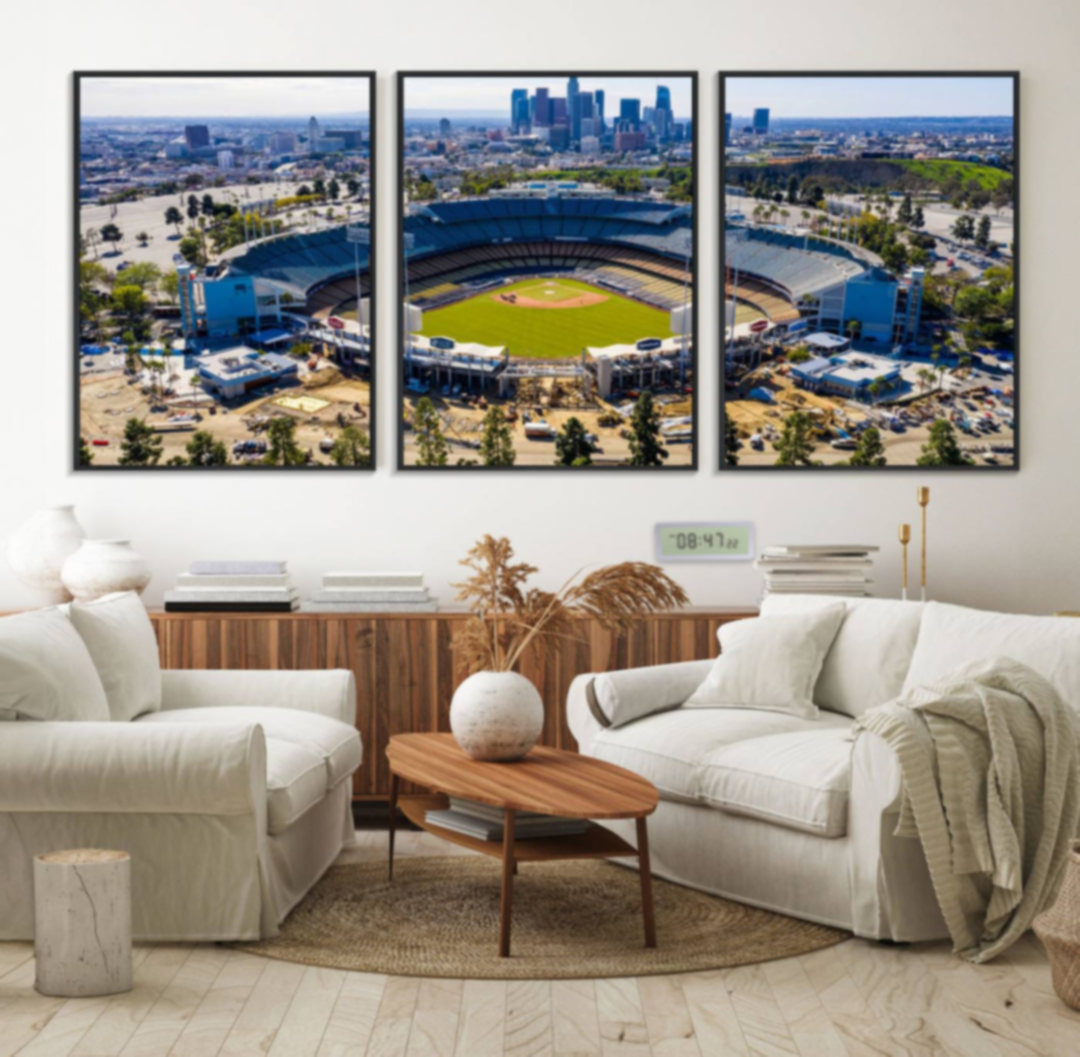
8h47
